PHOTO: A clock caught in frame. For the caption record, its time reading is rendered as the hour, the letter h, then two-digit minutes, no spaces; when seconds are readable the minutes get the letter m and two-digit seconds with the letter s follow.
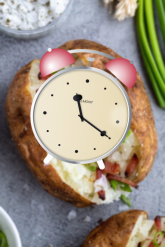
11h20
